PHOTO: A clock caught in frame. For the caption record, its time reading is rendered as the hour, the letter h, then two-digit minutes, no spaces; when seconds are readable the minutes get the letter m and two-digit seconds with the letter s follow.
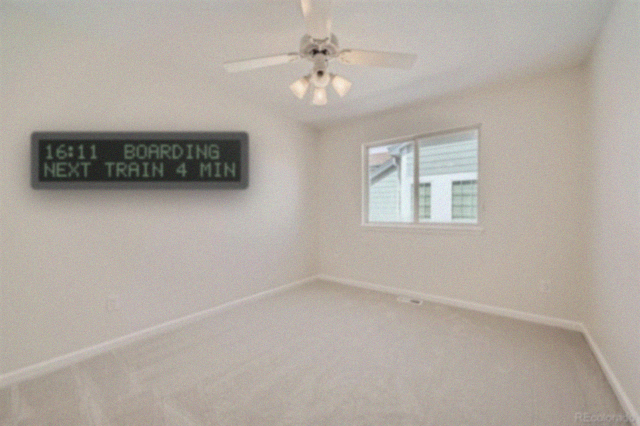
16h11
